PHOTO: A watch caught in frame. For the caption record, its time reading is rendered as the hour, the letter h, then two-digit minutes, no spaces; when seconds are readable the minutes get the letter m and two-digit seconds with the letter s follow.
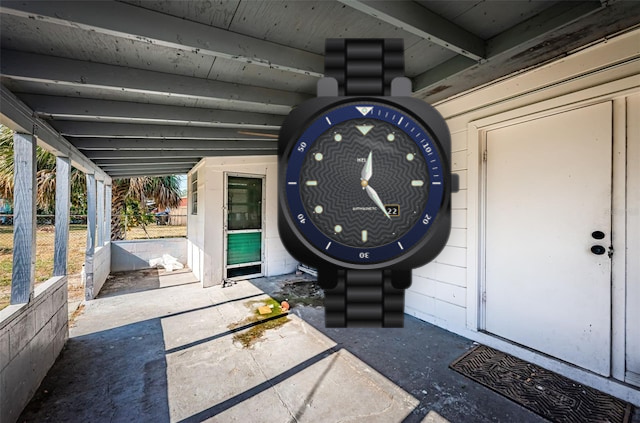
12h24
